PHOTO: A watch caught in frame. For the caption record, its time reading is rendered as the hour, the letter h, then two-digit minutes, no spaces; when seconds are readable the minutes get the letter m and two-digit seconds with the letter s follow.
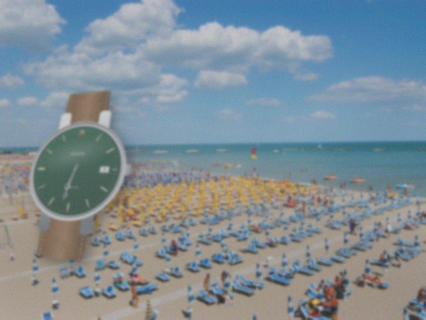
6h32
